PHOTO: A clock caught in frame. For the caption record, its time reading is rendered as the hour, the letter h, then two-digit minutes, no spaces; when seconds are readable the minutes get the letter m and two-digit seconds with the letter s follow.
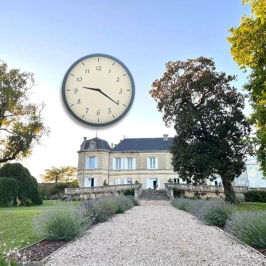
9h21
